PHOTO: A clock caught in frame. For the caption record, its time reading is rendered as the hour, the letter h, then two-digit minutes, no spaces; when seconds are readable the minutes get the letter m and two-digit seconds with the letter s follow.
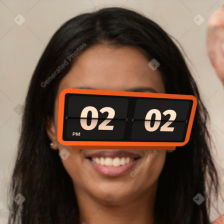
2h02
